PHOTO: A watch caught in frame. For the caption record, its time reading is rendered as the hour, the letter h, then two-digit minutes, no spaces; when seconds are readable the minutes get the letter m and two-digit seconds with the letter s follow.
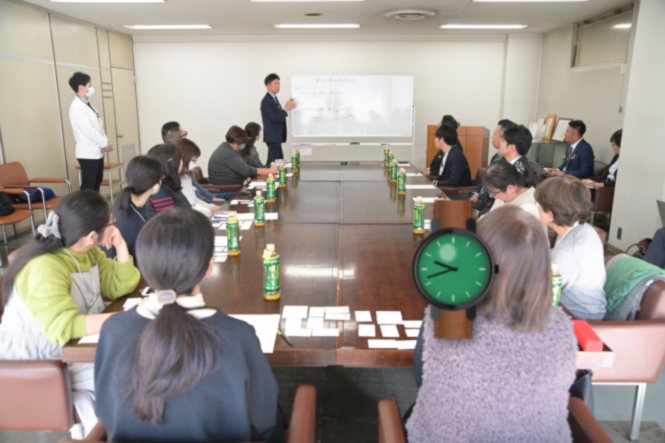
9h42
